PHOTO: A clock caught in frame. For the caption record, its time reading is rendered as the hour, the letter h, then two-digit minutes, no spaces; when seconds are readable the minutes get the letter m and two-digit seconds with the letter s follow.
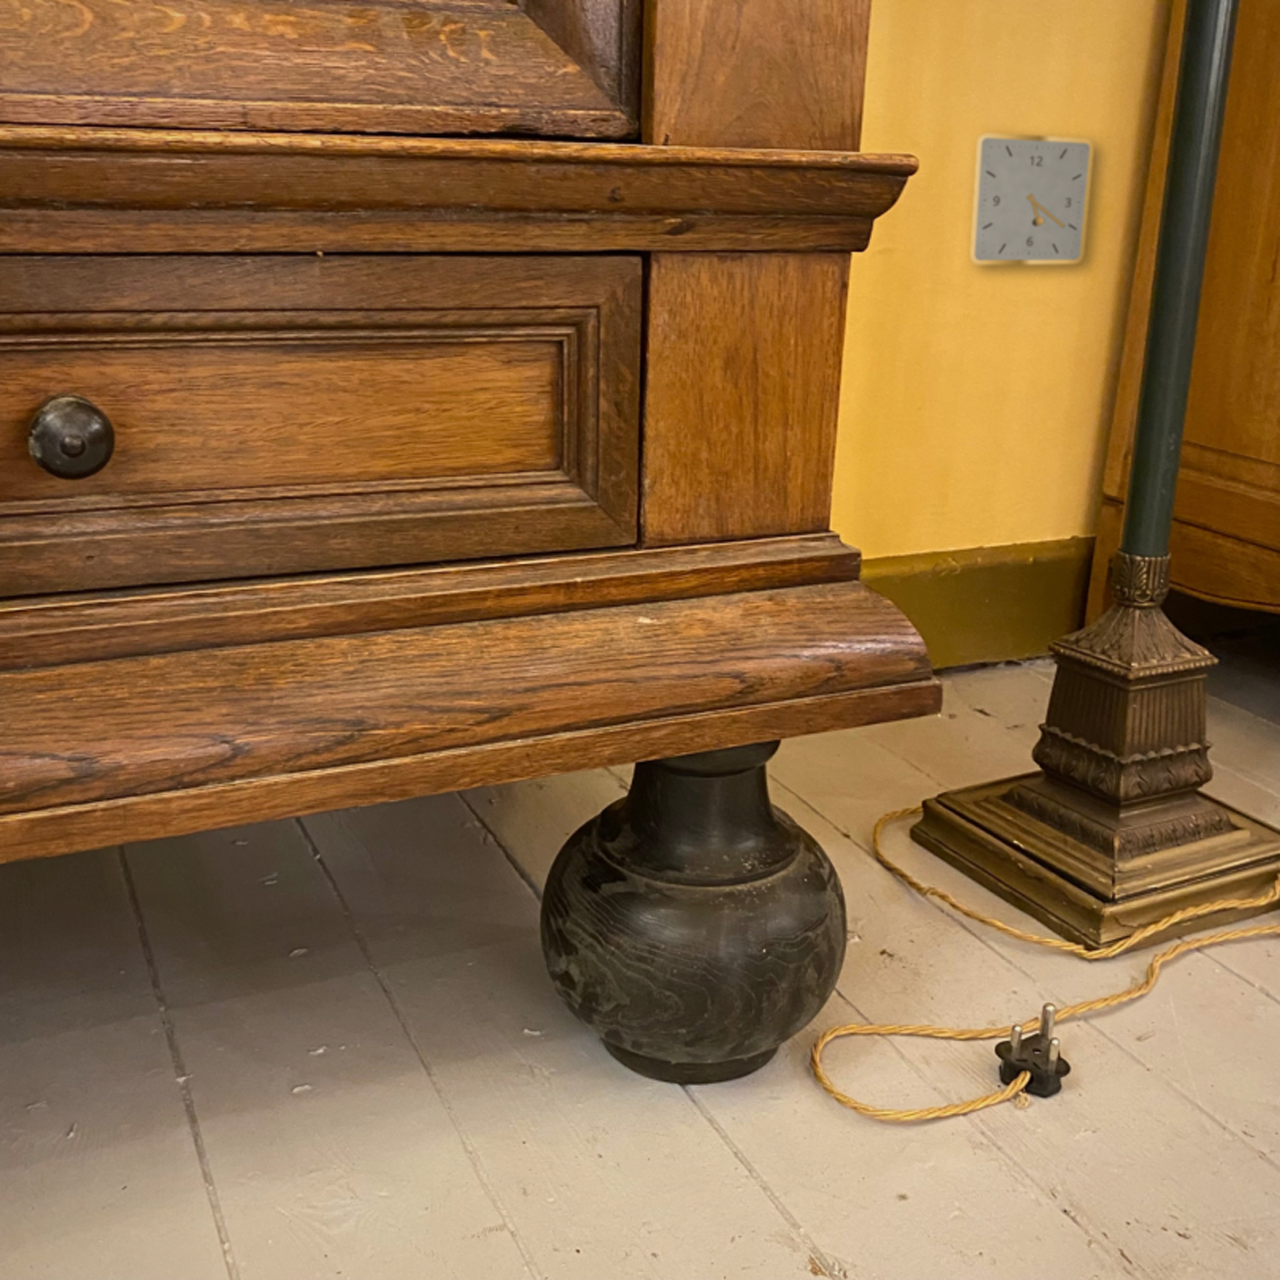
5h21
